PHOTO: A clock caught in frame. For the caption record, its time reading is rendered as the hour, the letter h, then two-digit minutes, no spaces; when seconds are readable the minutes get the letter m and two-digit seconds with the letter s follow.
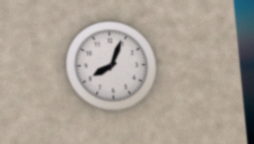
8h04
